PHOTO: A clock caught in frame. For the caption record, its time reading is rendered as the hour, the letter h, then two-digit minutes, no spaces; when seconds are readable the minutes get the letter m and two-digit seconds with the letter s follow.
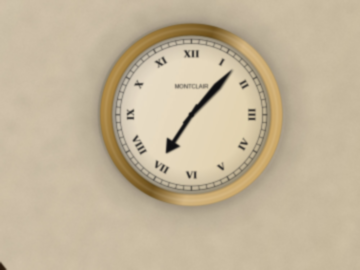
7h07
